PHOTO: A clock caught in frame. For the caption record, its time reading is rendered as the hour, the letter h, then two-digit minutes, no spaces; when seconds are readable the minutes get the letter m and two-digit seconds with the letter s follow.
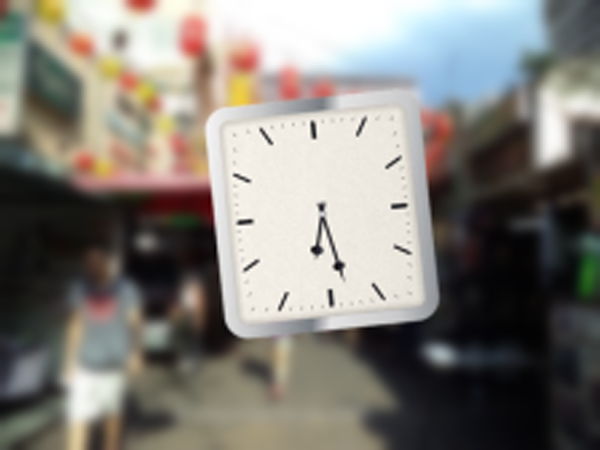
6h28
